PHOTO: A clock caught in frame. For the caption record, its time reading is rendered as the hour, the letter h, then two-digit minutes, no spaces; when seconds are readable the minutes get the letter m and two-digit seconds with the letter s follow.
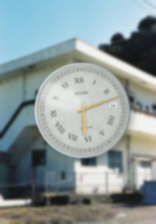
6h13
